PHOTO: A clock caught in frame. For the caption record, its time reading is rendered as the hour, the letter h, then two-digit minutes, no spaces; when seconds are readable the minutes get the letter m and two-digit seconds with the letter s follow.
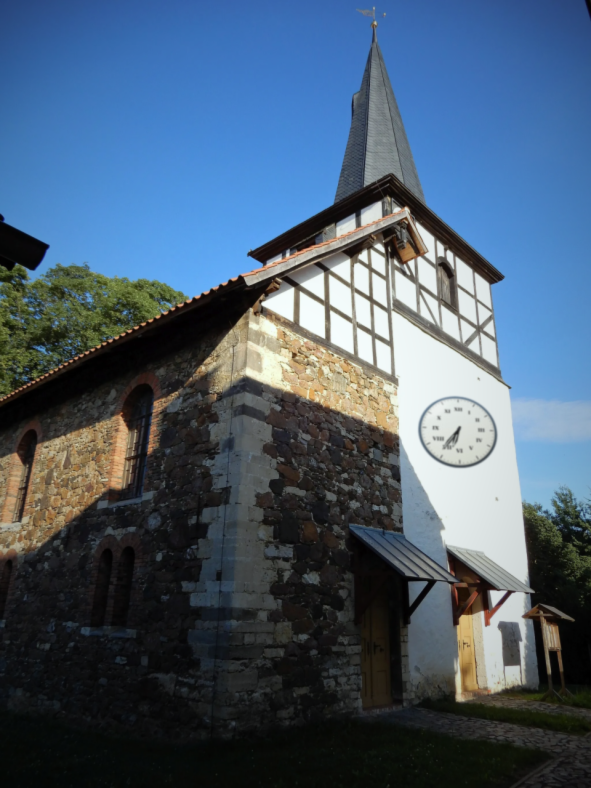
6h36
